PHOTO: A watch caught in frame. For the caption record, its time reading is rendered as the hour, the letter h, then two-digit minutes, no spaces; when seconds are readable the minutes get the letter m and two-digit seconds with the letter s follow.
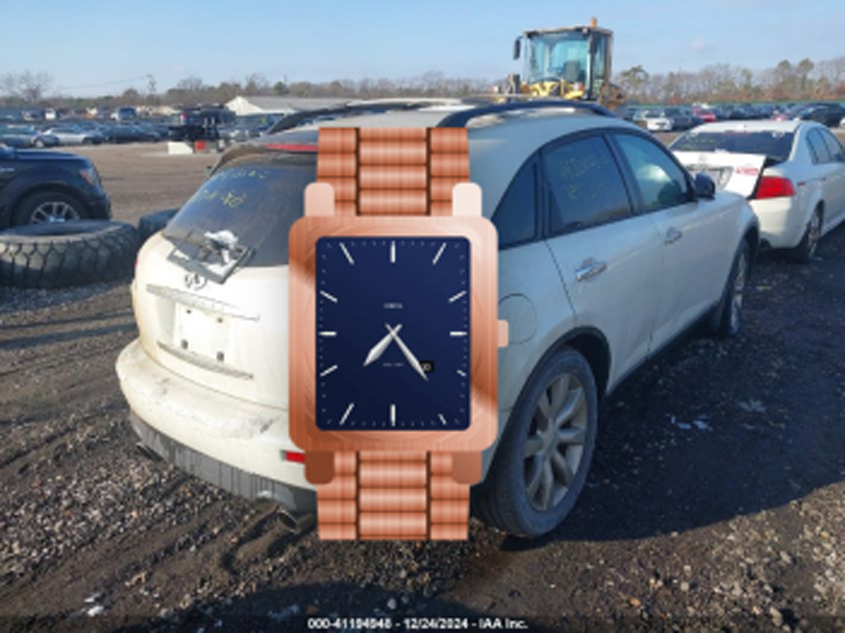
7h24
